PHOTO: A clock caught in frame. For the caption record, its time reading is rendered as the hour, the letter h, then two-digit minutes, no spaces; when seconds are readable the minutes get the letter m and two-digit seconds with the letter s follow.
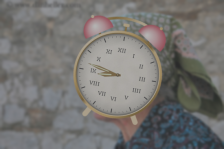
8h47
